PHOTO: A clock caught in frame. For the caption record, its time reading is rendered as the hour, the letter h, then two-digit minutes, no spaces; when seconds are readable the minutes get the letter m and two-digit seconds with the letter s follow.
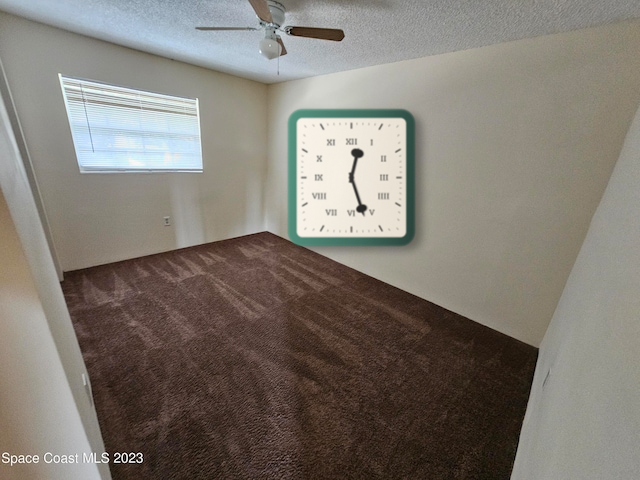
12h27
